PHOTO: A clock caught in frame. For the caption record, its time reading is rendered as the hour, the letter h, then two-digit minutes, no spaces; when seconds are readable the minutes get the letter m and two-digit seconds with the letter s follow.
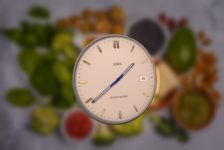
1h39
